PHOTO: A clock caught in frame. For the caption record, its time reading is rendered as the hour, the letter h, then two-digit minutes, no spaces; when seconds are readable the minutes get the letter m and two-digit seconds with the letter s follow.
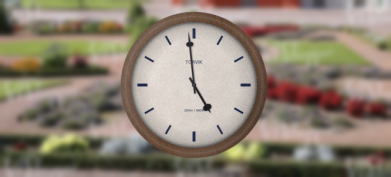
4h59
